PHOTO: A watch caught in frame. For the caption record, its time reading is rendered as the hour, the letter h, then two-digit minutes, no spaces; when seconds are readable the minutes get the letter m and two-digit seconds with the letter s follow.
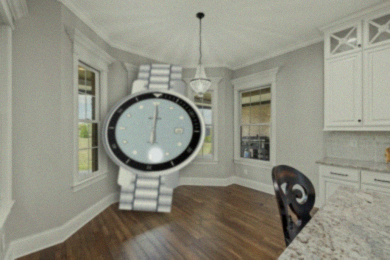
6h00
